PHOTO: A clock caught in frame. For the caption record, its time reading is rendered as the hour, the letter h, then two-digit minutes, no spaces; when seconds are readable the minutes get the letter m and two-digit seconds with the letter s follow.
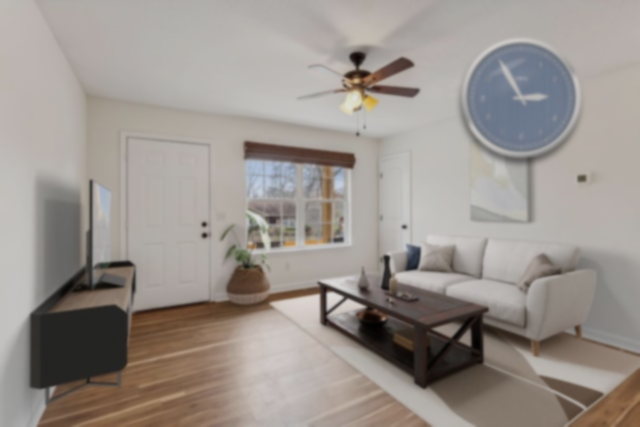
2h55
